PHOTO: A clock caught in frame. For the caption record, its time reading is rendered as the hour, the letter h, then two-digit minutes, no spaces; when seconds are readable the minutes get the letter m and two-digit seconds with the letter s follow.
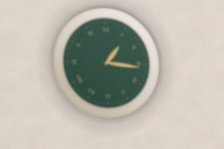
1h16
